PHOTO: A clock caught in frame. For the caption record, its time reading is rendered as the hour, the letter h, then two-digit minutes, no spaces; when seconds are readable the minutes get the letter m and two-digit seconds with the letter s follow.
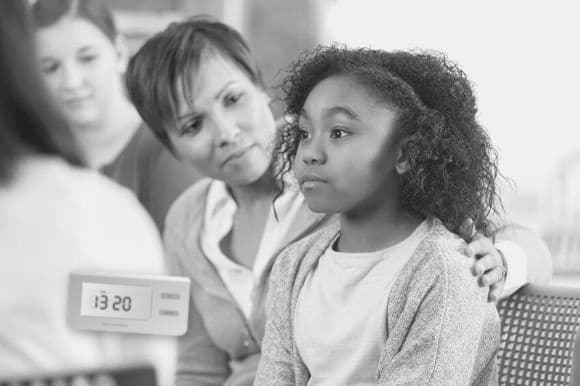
13h20
